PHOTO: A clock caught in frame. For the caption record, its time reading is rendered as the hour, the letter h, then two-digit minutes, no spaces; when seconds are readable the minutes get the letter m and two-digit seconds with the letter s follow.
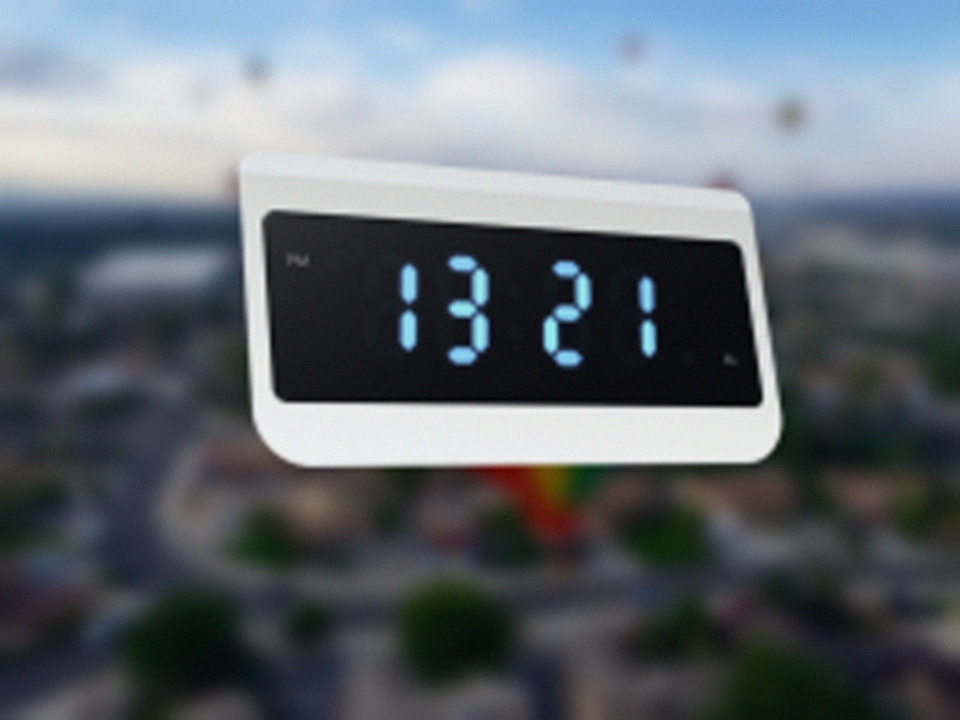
13h21
